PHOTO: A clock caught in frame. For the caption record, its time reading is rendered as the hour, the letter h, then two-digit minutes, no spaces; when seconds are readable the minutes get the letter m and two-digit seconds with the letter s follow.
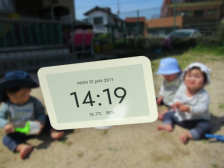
14h19
